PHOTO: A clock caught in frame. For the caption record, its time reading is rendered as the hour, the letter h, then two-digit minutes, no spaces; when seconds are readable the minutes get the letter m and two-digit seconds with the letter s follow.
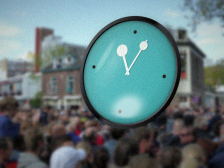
11h04
